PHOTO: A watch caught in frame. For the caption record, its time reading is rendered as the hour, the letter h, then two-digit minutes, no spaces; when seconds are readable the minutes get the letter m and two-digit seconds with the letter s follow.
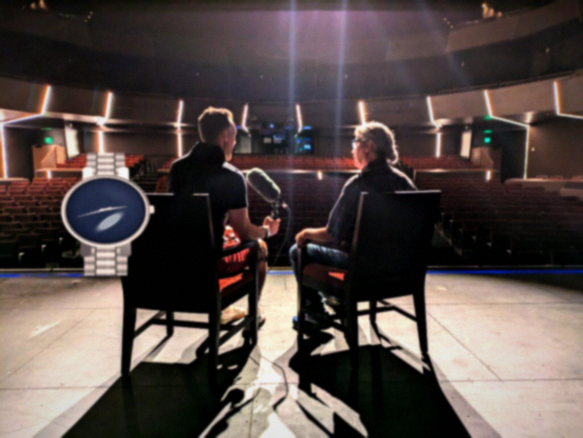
2h42
